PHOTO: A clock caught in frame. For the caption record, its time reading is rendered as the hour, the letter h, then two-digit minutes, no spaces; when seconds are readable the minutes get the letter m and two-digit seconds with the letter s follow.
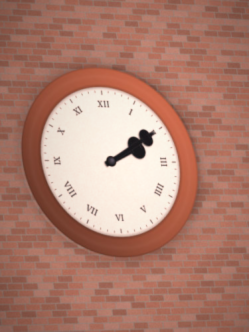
2h10
